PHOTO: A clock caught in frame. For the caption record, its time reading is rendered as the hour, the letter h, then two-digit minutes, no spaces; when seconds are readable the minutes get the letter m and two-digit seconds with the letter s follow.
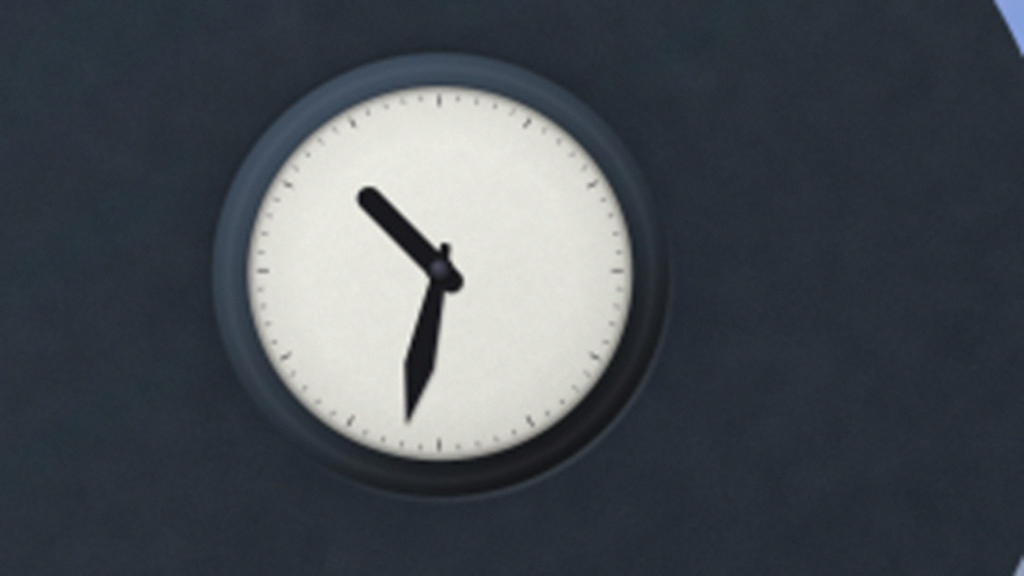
10h32
